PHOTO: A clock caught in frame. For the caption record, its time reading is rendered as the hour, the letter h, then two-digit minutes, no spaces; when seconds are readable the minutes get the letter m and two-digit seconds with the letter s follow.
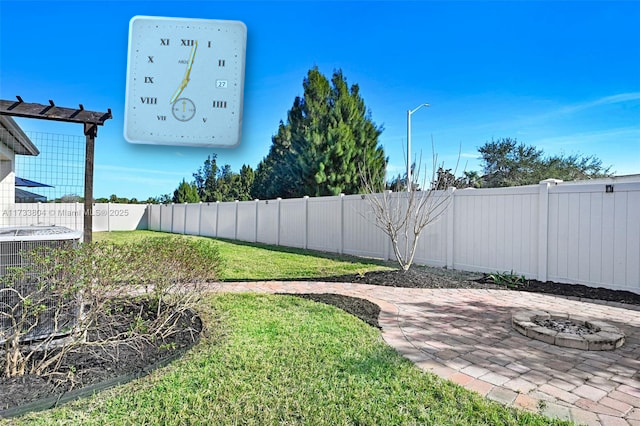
7h02
